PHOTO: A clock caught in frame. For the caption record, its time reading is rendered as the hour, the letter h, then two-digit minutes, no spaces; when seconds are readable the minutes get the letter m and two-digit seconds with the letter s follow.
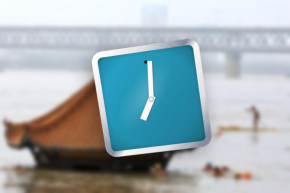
7h01
